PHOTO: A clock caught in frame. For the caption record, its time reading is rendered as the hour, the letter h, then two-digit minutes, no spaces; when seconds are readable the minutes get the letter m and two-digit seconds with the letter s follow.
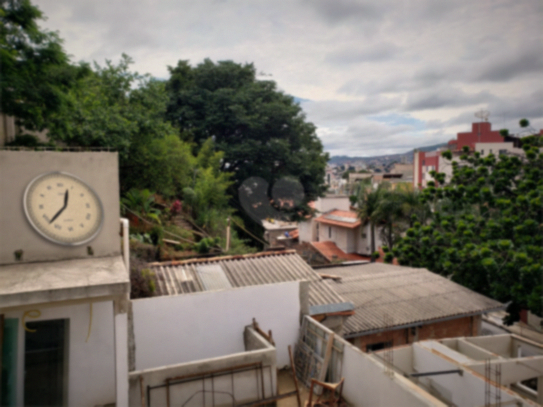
12h38
